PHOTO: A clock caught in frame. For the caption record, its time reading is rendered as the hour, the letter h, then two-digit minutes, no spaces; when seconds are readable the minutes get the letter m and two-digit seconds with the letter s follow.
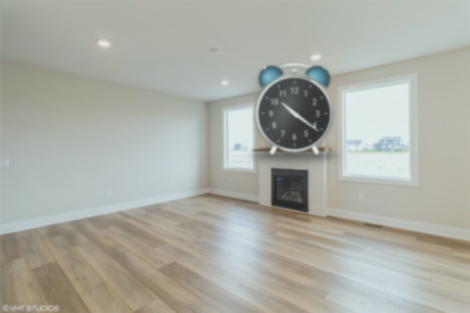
10h21
